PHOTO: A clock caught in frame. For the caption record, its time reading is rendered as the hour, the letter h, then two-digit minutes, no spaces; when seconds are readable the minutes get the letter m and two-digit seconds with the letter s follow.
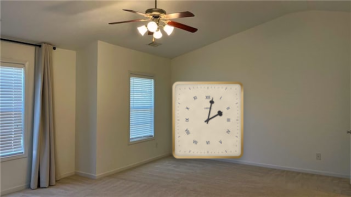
2h02
